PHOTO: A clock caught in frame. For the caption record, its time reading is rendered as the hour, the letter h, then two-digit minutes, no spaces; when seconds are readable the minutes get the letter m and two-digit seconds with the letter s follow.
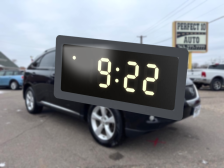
9h22
